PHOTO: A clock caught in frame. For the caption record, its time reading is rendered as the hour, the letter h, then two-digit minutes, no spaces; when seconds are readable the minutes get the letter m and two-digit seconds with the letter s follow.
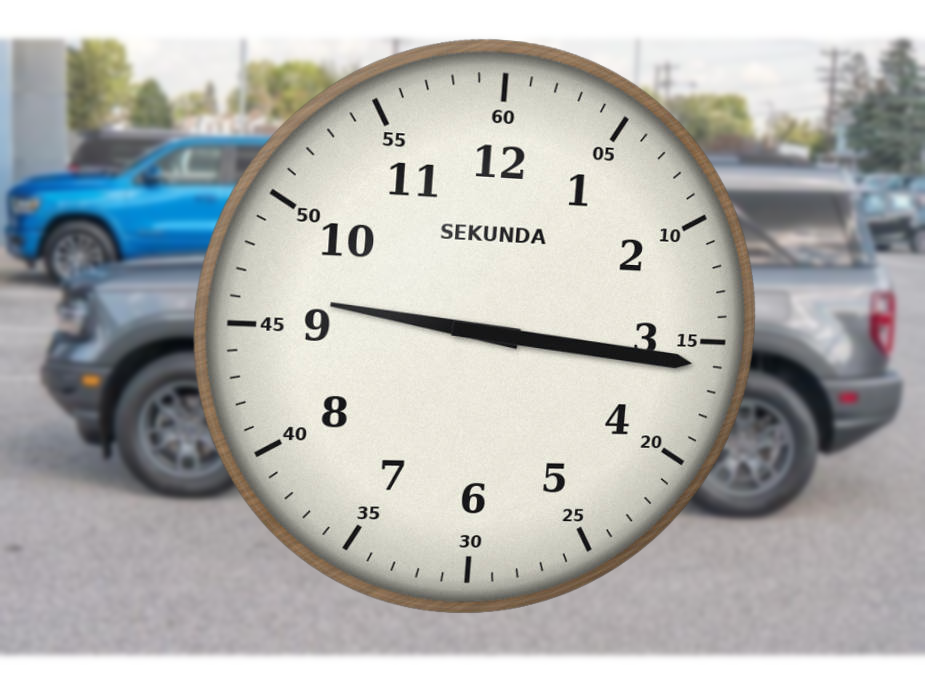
9h16
